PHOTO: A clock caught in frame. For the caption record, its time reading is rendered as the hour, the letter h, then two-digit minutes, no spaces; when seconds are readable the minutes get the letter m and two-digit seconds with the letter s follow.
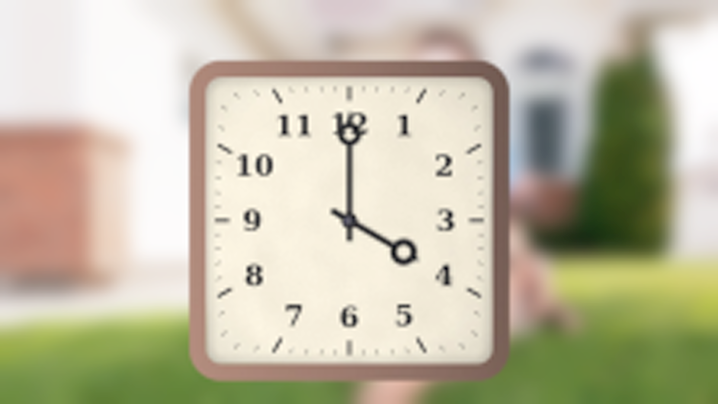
4h00
